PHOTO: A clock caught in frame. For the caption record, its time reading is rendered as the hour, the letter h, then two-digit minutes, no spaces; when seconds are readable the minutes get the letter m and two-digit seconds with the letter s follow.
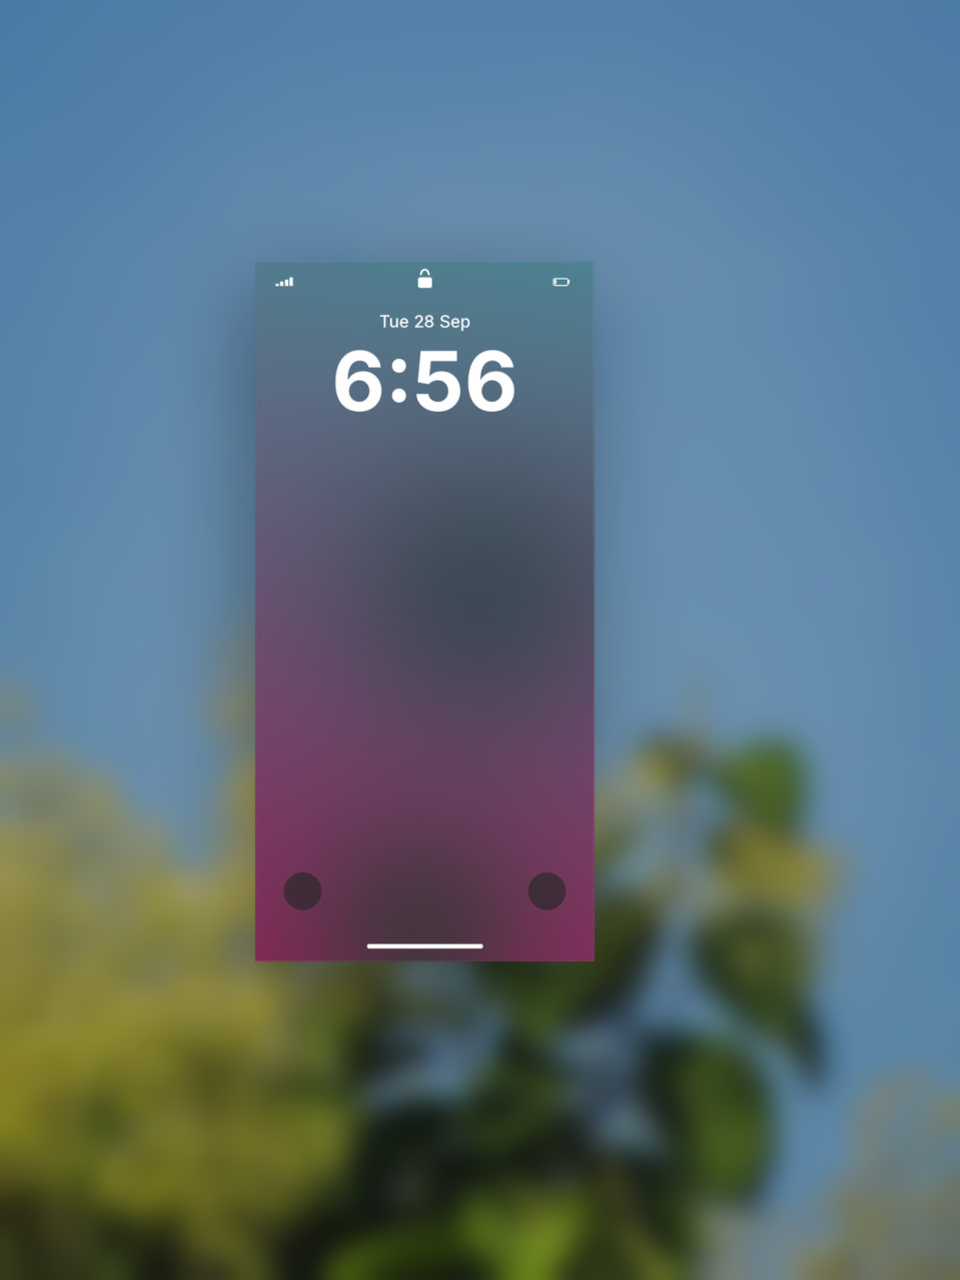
6h56
